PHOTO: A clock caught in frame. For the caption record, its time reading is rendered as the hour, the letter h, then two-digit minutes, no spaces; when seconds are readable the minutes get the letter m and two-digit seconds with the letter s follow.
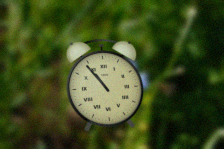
10h54
